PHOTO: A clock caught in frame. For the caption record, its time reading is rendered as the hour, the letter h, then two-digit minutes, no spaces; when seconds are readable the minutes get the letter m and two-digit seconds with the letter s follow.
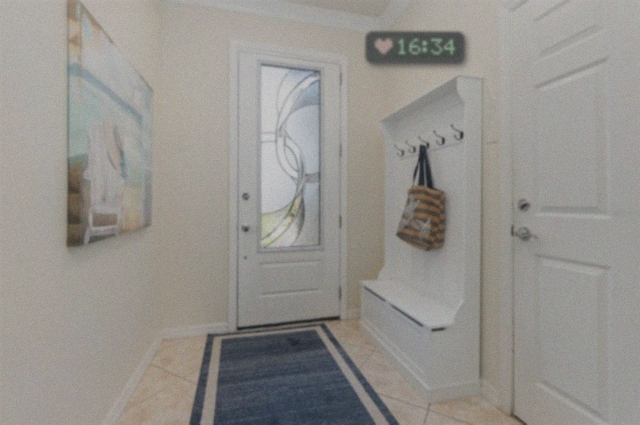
16h34
